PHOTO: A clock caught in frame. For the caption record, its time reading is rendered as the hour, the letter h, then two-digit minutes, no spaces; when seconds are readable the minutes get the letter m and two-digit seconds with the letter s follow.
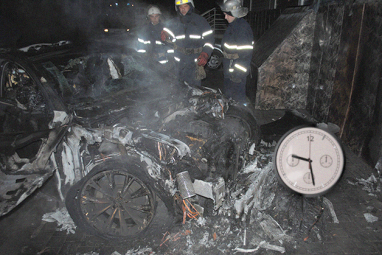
9h28
